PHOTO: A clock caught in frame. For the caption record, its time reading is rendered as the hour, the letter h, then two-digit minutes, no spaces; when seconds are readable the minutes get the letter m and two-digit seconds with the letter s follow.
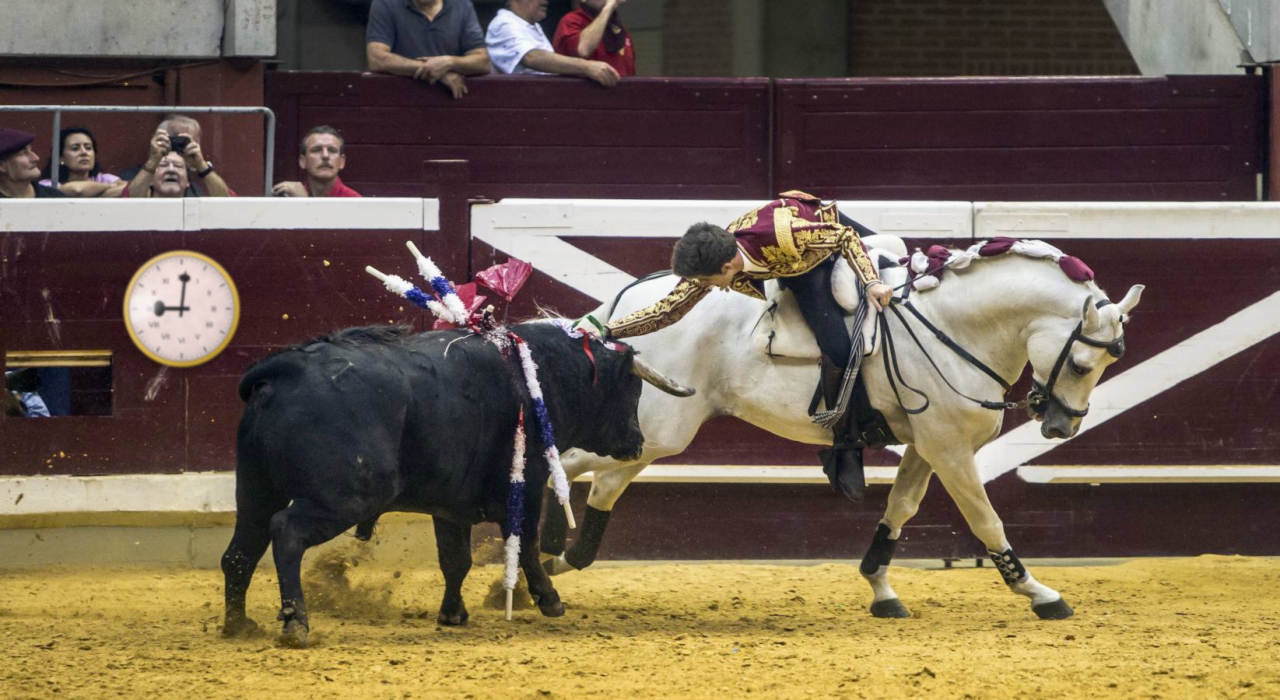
9h01
